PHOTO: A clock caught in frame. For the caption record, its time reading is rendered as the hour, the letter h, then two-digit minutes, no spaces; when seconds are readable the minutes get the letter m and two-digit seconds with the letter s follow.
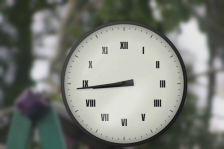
8h44
